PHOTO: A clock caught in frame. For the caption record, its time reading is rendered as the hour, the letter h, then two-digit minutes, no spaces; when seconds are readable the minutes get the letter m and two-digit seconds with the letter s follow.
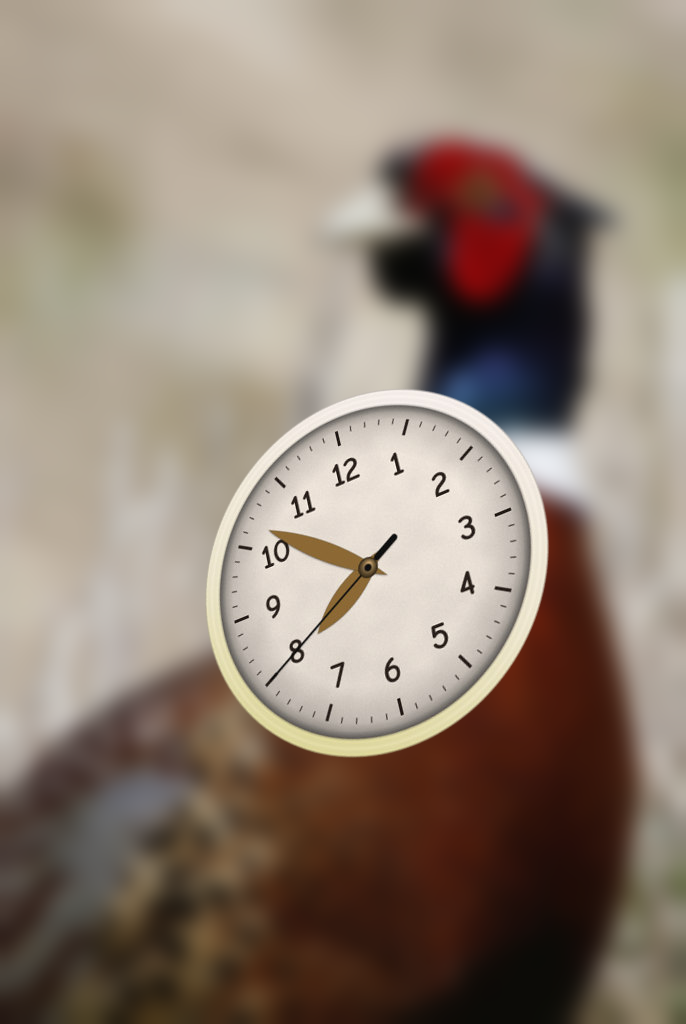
7h51m40s
